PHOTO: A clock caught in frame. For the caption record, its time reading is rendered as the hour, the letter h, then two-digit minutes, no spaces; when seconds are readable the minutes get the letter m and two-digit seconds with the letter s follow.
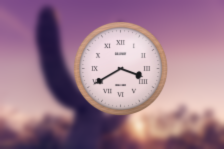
3h40
